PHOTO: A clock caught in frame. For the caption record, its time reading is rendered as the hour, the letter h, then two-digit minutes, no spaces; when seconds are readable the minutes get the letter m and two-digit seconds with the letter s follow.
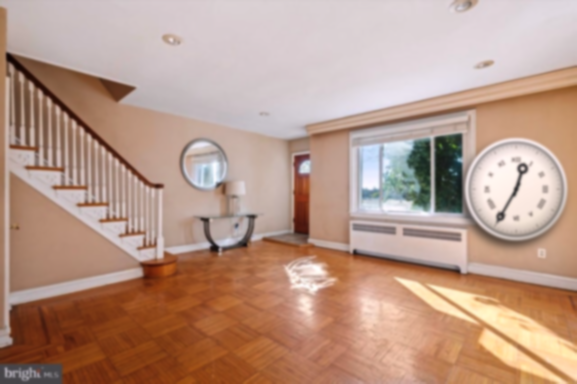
12h35
